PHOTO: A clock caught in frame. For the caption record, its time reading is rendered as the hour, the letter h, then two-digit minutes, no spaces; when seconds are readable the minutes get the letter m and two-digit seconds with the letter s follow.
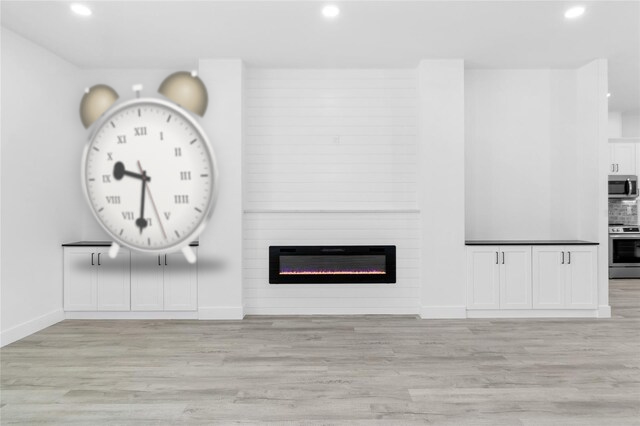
9h31m27s
